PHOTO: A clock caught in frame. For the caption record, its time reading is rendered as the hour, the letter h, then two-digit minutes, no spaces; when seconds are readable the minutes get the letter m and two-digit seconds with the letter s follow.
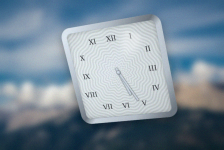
5h26
